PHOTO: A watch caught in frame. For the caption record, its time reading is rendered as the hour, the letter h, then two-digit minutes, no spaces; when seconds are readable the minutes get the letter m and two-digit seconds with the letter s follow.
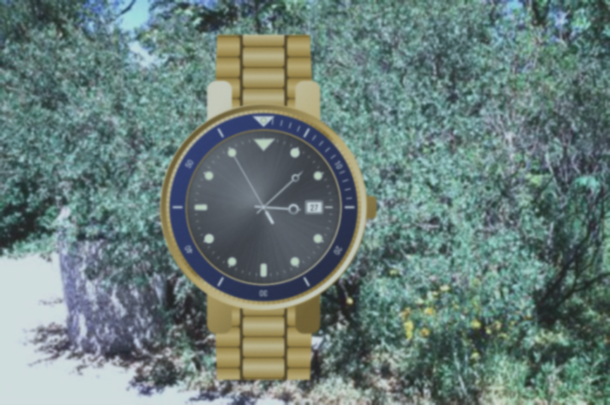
3h07m55s
